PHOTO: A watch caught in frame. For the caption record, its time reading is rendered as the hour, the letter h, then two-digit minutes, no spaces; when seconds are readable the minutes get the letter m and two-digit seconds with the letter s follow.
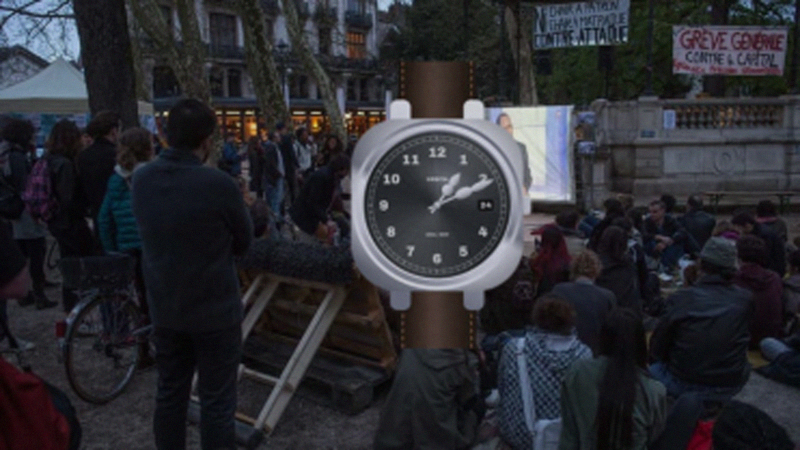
1h11
